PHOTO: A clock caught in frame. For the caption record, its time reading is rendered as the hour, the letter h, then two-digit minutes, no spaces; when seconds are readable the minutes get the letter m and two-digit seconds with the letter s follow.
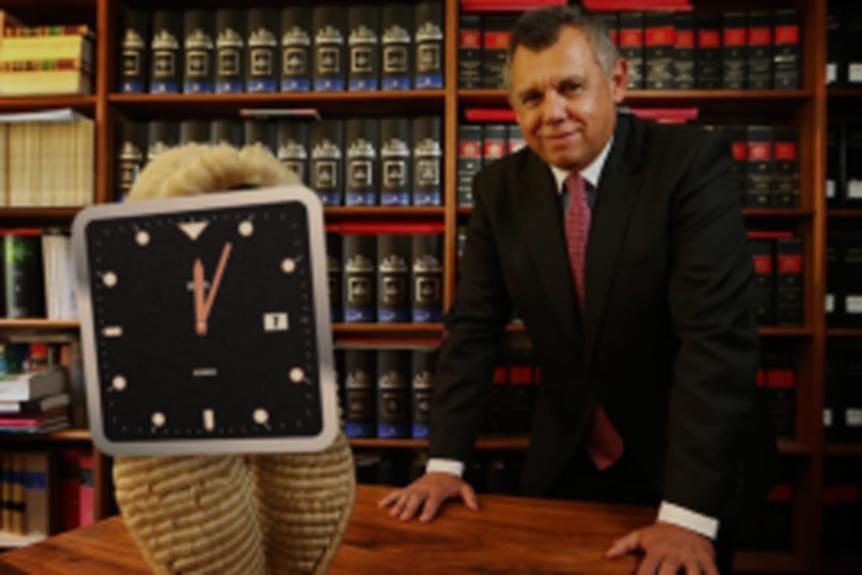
12h04
